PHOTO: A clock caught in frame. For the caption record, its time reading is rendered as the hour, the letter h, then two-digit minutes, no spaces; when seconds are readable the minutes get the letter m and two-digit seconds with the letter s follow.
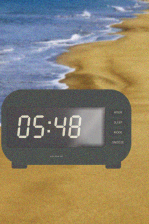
5h48
